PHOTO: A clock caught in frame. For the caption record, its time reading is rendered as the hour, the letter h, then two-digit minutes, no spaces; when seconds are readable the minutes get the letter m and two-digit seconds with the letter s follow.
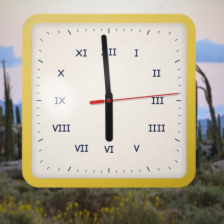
5h59m14s
